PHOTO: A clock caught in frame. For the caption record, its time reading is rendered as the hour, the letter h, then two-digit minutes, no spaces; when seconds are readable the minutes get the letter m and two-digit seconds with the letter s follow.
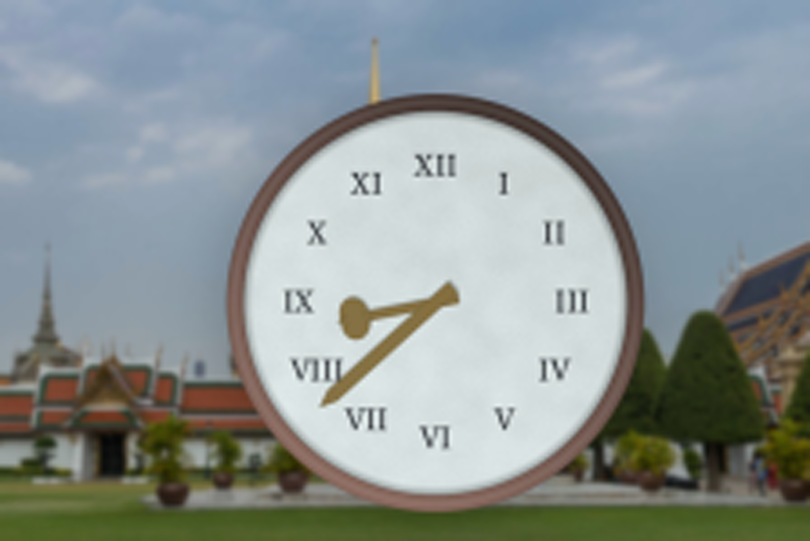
8h38
